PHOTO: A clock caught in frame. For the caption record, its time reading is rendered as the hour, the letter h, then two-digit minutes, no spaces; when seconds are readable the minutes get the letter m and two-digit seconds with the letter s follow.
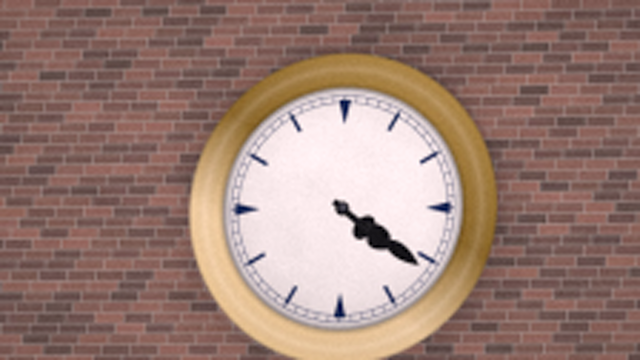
4h21
